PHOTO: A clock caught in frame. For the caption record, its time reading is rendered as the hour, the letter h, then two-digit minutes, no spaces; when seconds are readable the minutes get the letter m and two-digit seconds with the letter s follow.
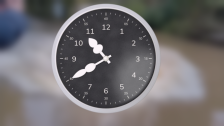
10h40
